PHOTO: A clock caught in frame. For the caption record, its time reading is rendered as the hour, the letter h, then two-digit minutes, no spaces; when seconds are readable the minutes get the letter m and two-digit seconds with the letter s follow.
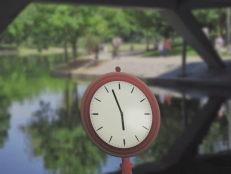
5h57
